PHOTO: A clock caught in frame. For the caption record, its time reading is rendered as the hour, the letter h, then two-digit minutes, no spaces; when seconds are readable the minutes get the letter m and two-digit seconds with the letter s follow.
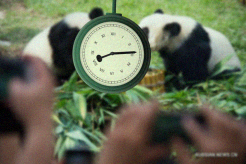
8h14
